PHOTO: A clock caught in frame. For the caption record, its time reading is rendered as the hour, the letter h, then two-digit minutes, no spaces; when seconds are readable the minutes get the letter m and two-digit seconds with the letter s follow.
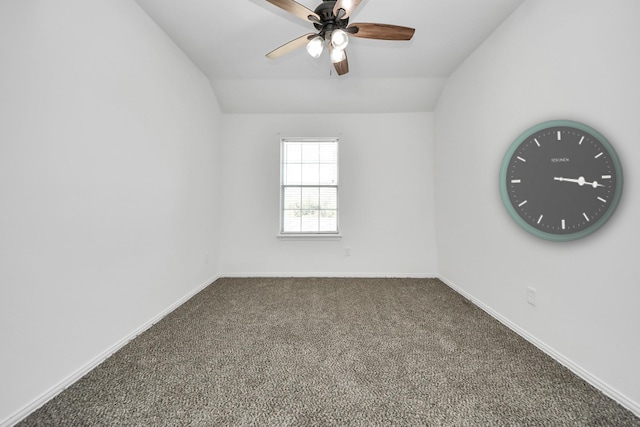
3h17
